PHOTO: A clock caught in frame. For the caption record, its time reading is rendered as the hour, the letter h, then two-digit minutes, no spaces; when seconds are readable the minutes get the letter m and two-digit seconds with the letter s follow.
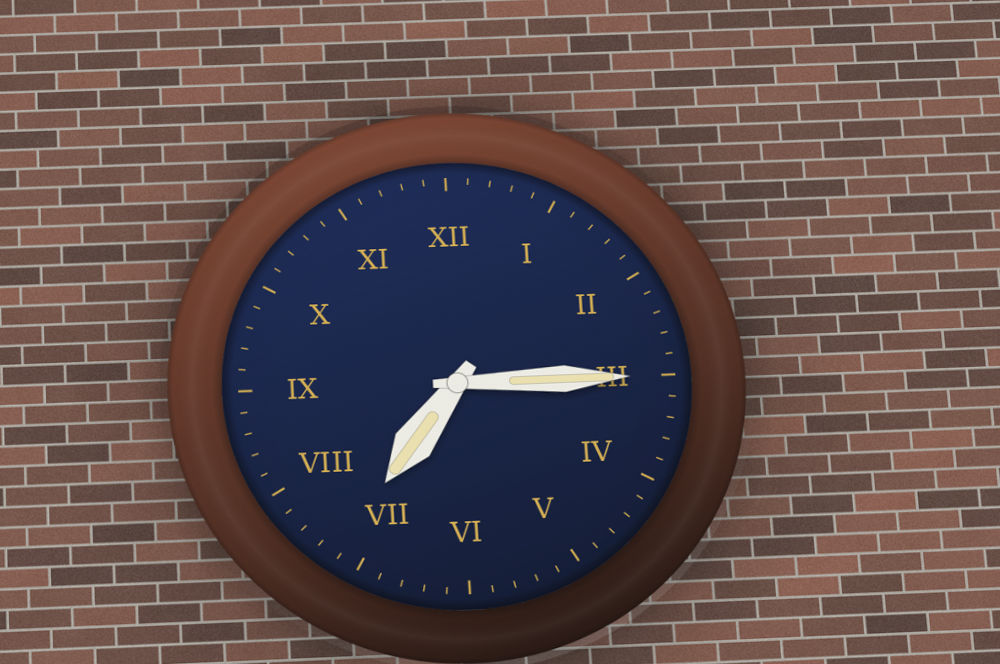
7h15
